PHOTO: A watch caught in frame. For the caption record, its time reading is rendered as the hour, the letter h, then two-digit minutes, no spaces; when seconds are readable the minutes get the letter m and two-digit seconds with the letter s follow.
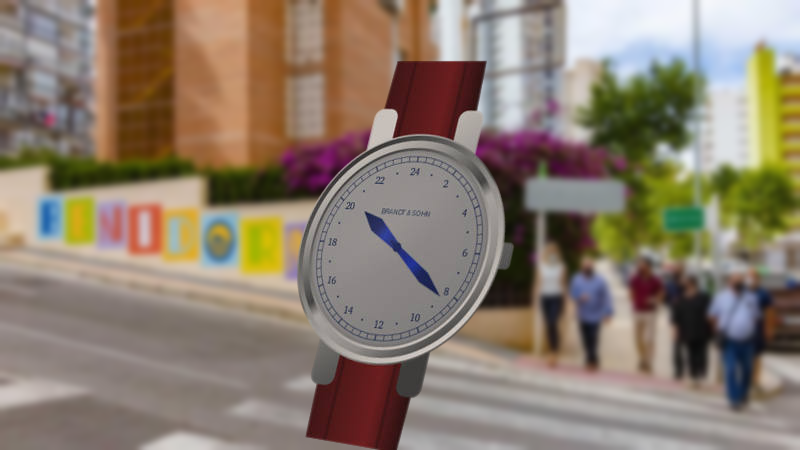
20h21
